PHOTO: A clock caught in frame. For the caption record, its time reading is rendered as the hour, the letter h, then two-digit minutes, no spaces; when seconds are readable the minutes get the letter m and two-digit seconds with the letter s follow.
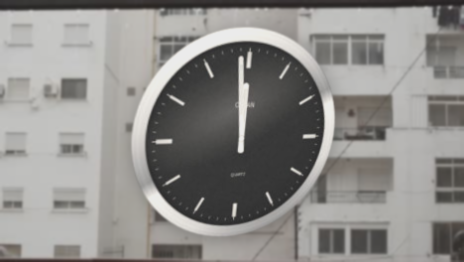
11h59
